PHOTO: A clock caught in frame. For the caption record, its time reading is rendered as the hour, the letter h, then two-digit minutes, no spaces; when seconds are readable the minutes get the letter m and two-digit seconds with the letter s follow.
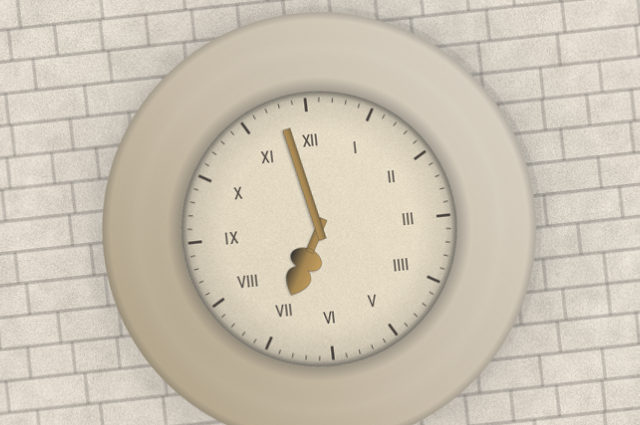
6h58
